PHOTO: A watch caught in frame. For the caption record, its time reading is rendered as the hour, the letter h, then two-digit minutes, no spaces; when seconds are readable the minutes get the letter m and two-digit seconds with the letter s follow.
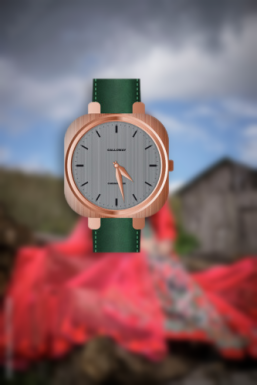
4h28
